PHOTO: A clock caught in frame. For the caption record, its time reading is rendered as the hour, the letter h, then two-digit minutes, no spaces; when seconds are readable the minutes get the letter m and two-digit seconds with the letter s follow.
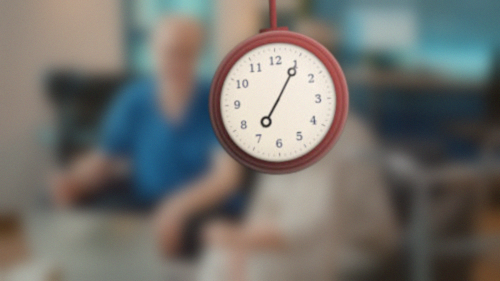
7h05
